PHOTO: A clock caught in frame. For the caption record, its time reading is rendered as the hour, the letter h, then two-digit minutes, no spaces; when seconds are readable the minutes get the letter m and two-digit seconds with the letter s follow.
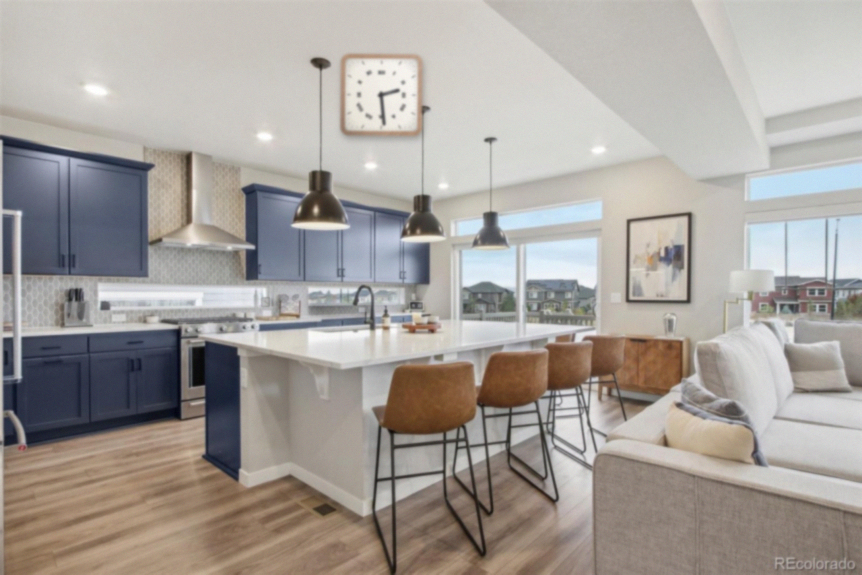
2h29
